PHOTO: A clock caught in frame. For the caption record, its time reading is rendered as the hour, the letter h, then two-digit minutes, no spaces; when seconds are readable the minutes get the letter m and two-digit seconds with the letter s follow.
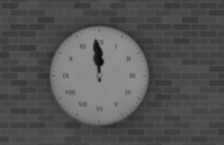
11h59
